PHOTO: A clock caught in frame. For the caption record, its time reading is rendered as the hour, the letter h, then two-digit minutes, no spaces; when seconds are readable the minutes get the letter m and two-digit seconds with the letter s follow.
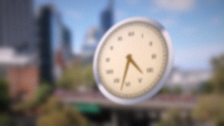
4h32
